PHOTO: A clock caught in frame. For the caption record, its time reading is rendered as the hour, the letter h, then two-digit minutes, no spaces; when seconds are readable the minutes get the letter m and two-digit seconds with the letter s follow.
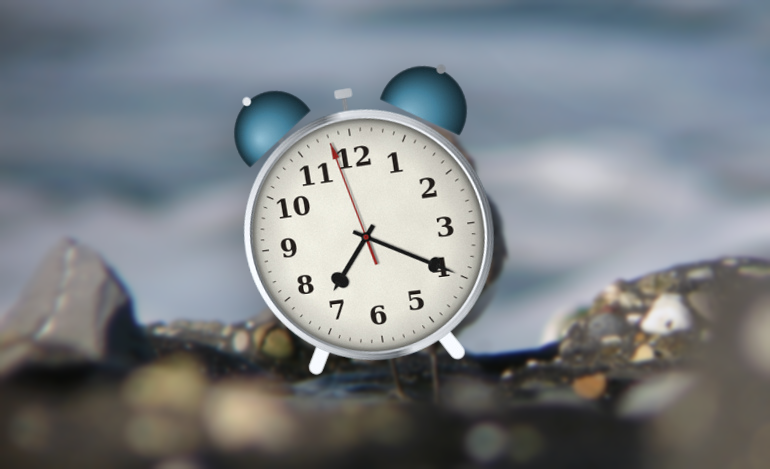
7h19m58s
